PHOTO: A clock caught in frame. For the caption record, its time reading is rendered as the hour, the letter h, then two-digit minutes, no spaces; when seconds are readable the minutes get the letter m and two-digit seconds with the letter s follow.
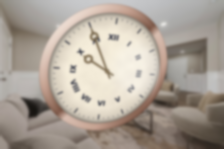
9h55
